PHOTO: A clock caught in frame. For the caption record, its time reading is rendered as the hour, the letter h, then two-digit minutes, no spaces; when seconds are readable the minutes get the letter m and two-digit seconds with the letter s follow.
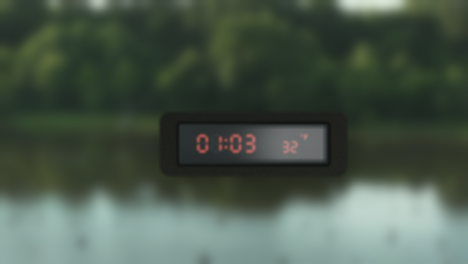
1h03
